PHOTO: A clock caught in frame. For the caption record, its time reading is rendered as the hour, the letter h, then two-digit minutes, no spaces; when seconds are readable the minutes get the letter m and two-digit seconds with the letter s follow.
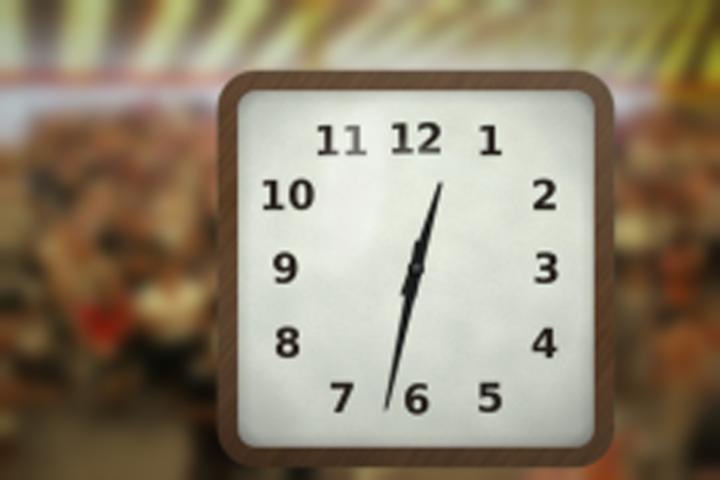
12h32
